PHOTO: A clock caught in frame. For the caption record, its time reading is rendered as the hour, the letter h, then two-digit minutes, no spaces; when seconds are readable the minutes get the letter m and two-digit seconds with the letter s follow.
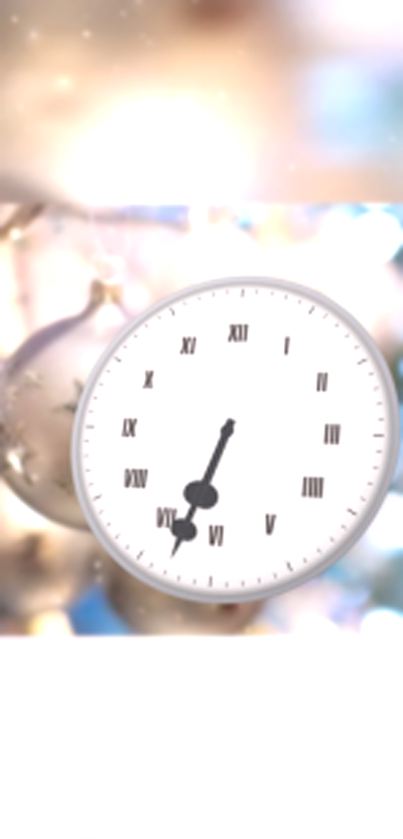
6h33
